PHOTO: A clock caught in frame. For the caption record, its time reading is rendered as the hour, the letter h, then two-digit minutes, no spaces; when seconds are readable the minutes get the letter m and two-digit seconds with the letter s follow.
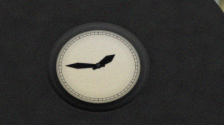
1h45
